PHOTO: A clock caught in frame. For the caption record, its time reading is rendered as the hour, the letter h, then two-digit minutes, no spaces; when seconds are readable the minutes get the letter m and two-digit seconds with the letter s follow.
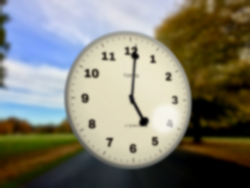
5h01
